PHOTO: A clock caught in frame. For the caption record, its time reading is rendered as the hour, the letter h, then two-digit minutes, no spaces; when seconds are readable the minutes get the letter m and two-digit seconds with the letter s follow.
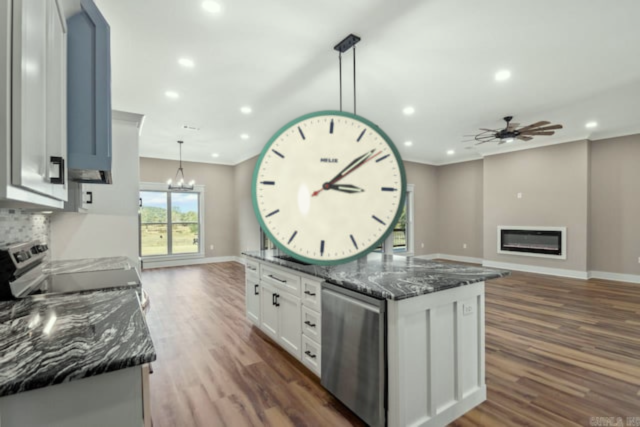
3h08m09s
